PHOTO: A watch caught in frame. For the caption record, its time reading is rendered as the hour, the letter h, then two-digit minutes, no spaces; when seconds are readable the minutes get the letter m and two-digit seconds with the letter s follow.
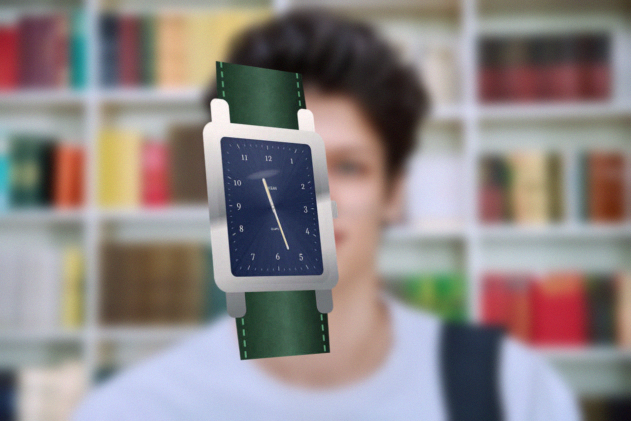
11h27
